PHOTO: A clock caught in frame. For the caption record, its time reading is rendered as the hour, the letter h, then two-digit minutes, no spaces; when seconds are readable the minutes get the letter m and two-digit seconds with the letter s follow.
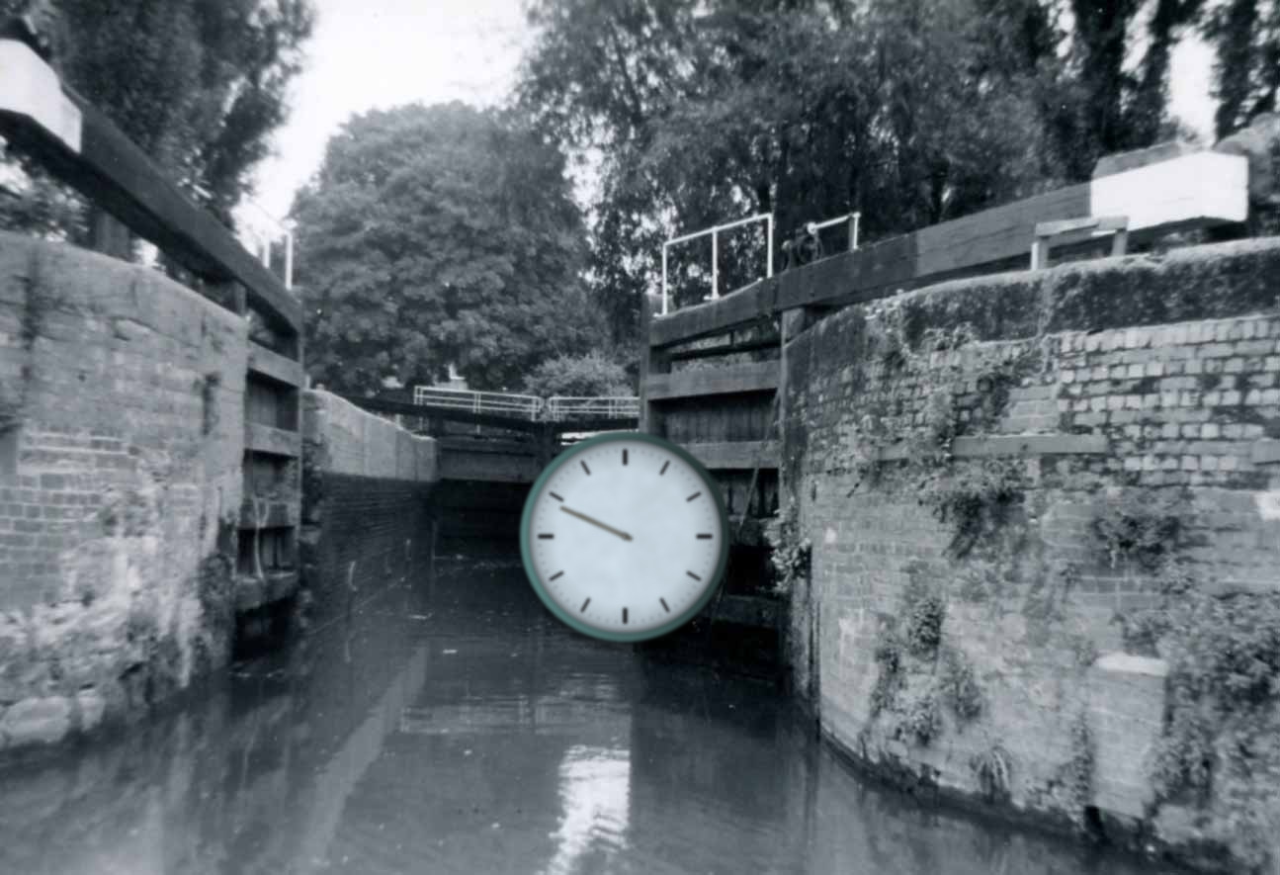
9h49
